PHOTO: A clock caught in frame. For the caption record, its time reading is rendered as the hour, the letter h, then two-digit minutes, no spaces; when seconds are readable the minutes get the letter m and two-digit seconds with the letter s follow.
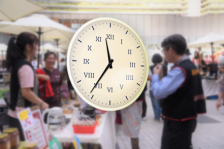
11h36
